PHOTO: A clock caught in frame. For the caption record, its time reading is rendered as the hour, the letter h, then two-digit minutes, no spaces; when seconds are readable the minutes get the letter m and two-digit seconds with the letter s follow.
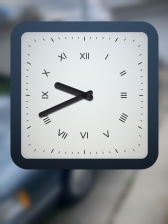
9h41
